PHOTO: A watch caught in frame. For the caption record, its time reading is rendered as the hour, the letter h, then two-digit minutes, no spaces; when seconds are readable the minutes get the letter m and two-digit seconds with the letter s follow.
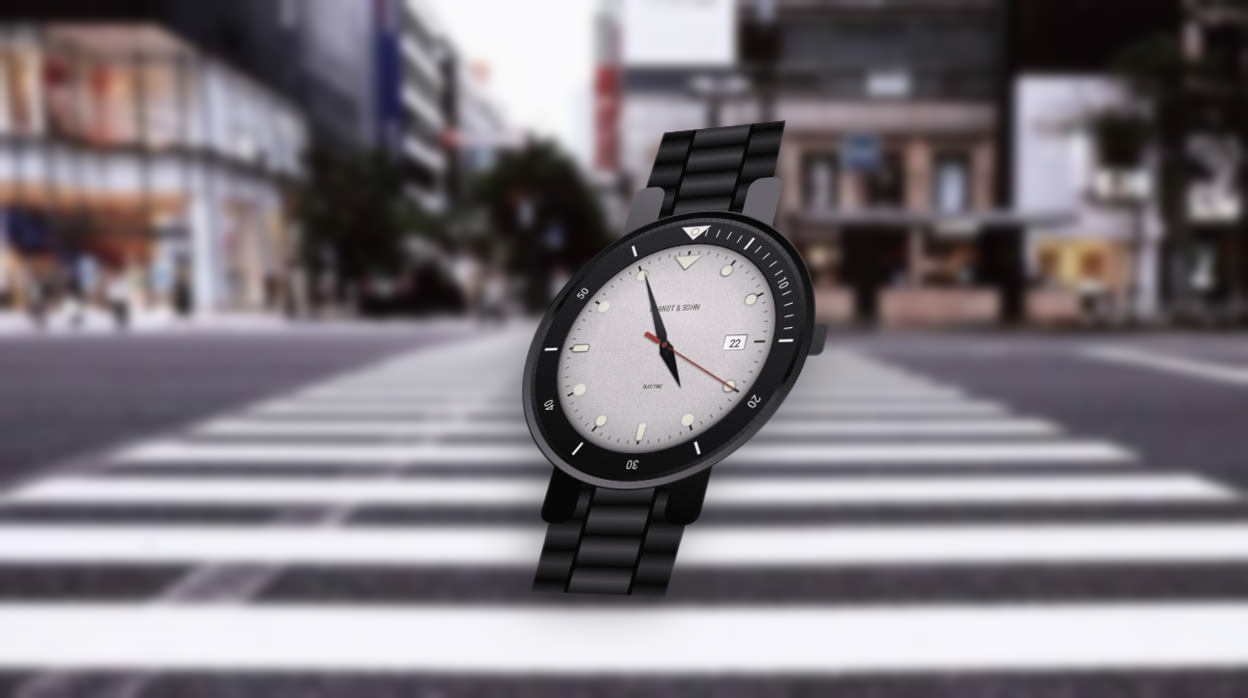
4h55m20s
